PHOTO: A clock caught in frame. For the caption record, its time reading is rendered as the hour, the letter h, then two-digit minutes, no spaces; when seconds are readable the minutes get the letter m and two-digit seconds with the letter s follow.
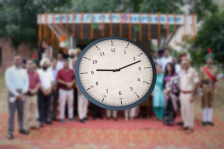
9h12
